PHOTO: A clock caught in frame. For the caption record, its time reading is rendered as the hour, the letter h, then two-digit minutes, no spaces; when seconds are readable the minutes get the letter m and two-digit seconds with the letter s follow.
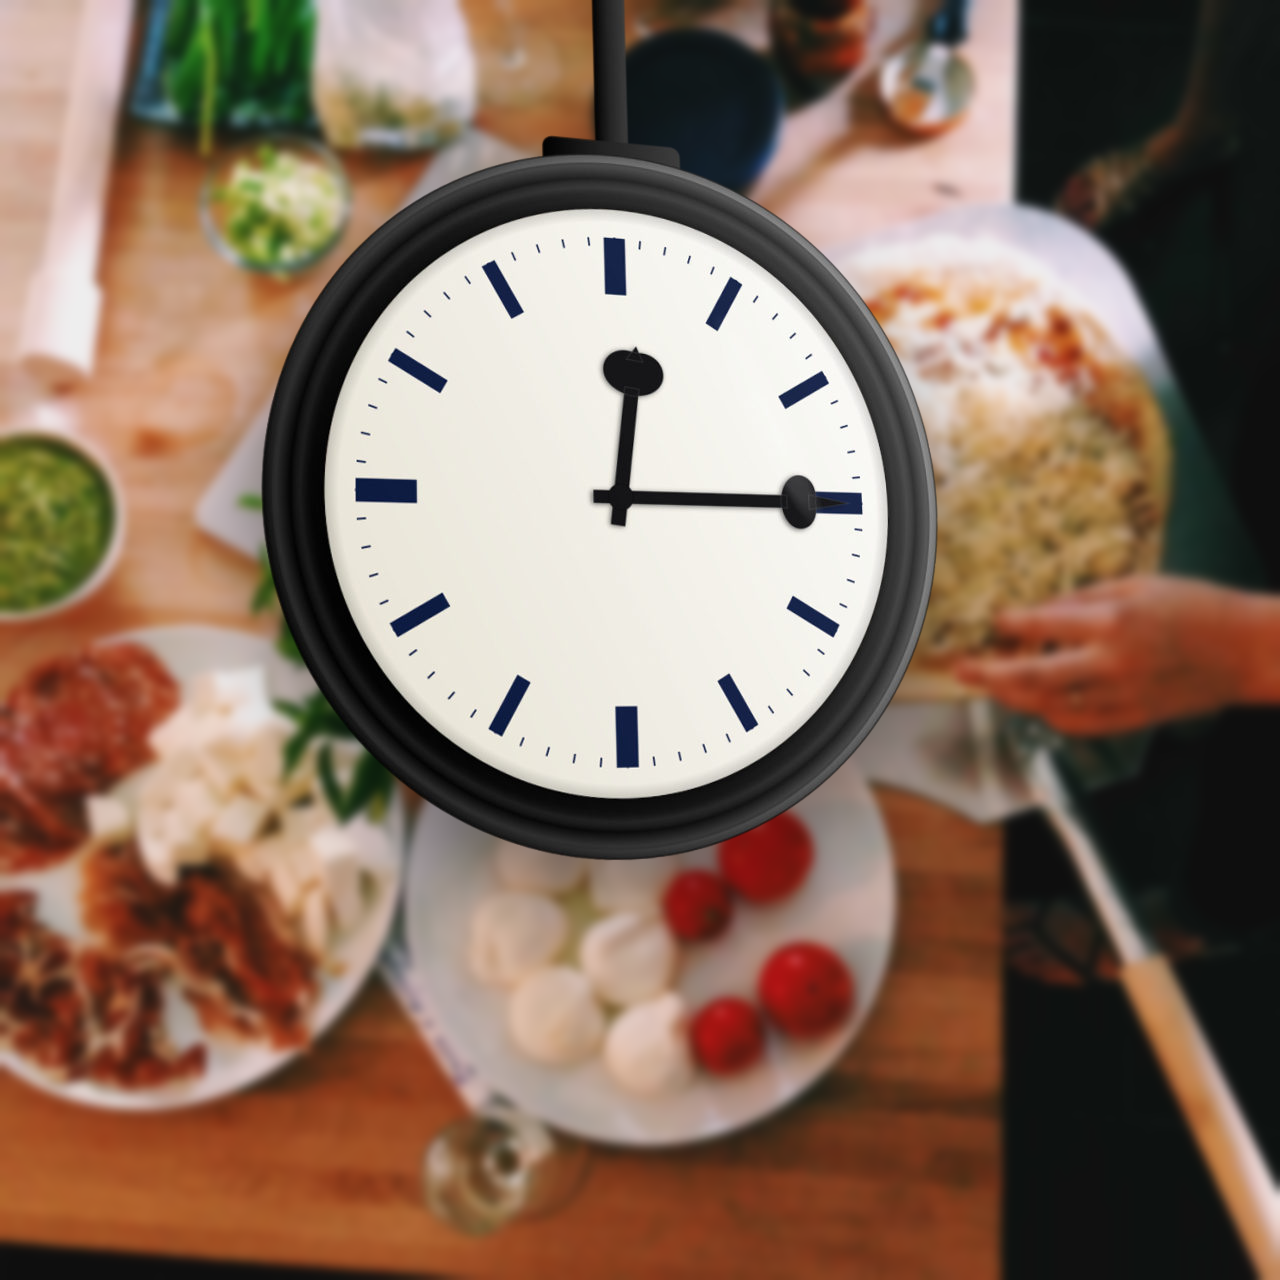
12h15
